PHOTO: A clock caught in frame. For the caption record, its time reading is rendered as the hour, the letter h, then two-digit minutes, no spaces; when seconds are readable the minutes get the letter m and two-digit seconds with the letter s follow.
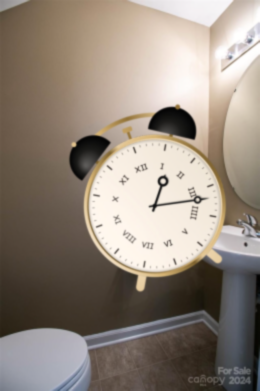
1h17
